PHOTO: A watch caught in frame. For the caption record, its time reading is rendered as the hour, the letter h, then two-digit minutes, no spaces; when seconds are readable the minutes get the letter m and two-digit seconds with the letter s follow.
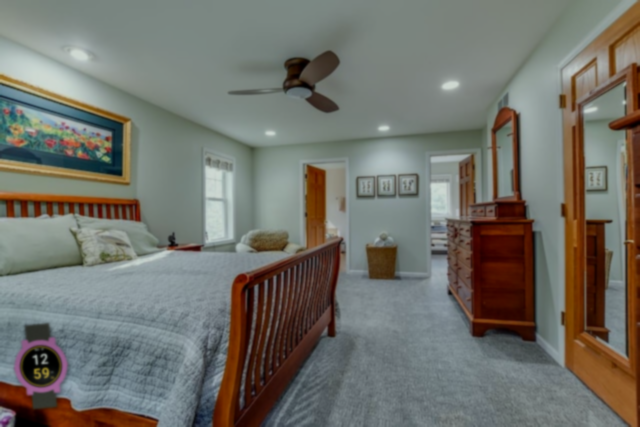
12h59
